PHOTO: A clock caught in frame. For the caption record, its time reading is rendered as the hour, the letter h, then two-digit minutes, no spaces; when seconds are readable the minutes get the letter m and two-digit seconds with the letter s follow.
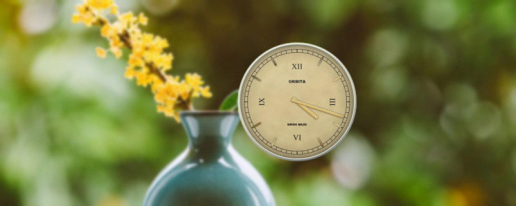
4h18
